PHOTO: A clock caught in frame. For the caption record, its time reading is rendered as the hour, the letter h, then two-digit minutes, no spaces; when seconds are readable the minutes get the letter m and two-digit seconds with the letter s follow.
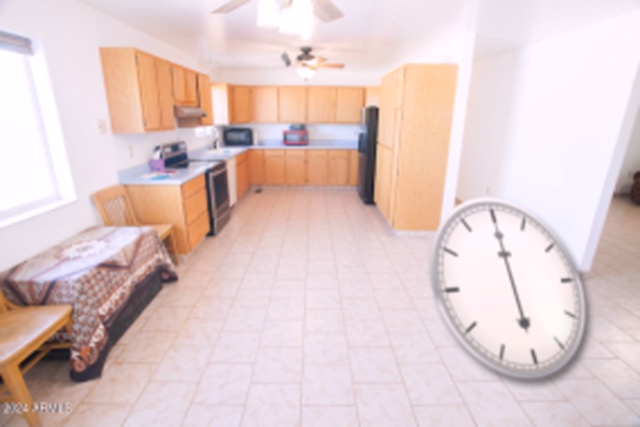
6h00
